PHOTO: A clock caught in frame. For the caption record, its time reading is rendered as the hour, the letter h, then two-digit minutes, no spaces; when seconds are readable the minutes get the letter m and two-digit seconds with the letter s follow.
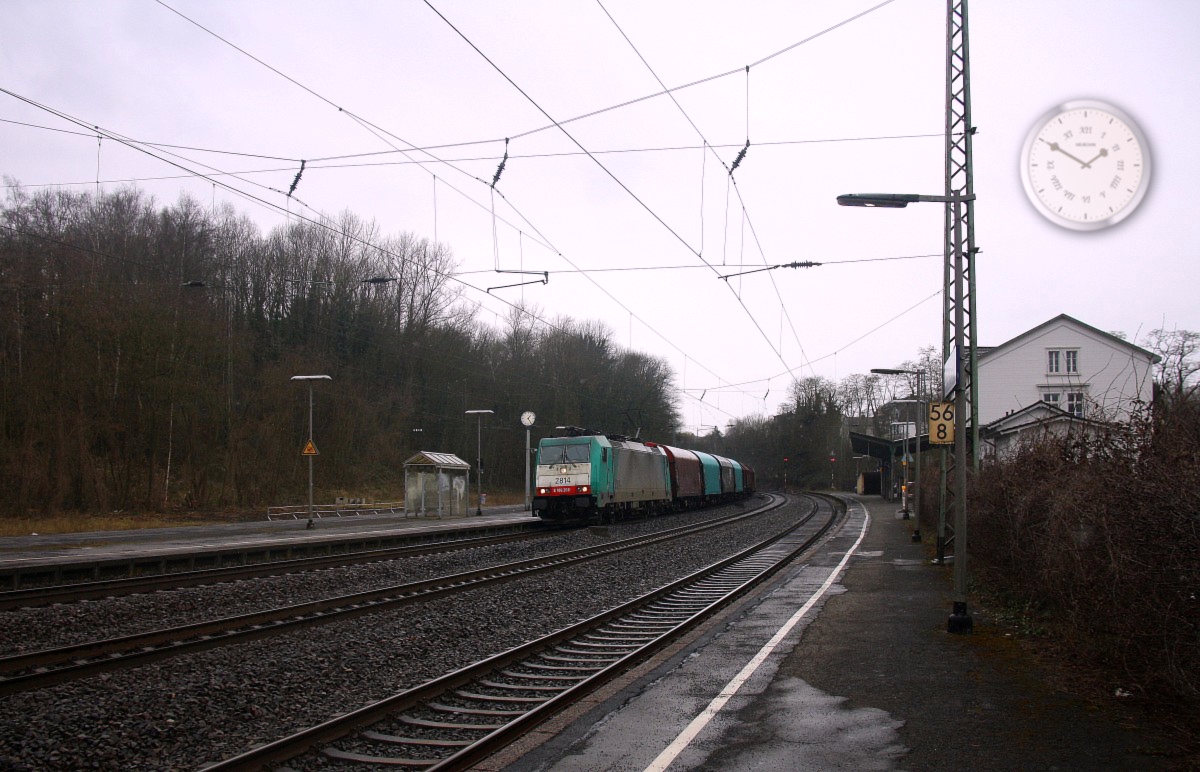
1h50
